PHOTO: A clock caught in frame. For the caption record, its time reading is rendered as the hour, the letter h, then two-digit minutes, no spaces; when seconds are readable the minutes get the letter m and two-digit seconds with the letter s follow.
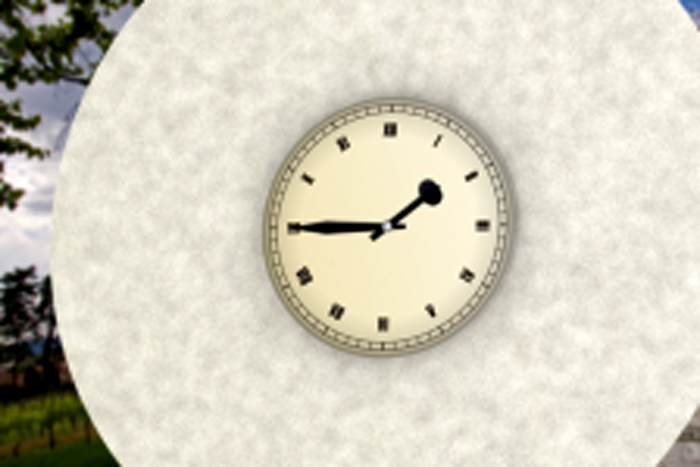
1h45
